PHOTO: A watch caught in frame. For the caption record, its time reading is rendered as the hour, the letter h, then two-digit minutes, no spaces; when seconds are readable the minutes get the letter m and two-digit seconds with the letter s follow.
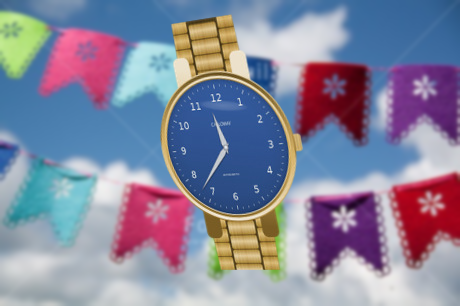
11h37
